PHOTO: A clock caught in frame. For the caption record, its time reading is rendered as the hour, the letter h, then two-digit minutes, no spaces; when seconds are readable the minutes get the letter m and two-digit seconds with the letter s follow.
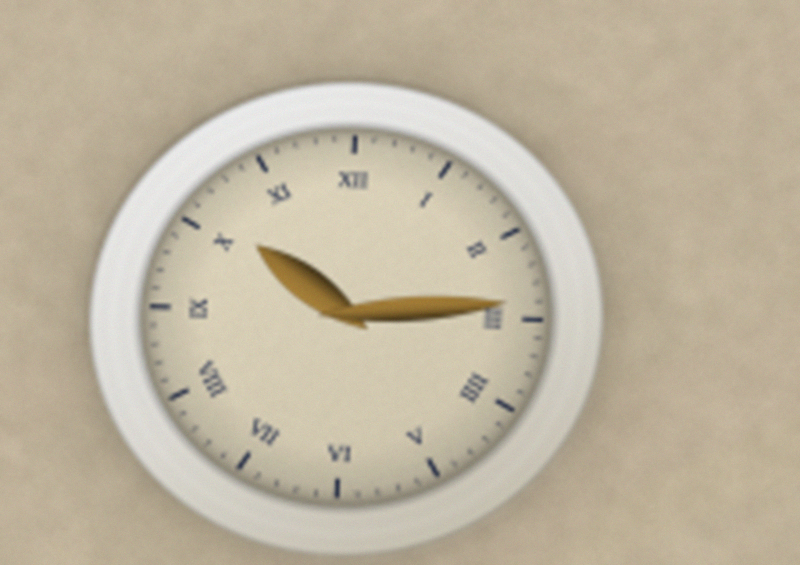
10h14
